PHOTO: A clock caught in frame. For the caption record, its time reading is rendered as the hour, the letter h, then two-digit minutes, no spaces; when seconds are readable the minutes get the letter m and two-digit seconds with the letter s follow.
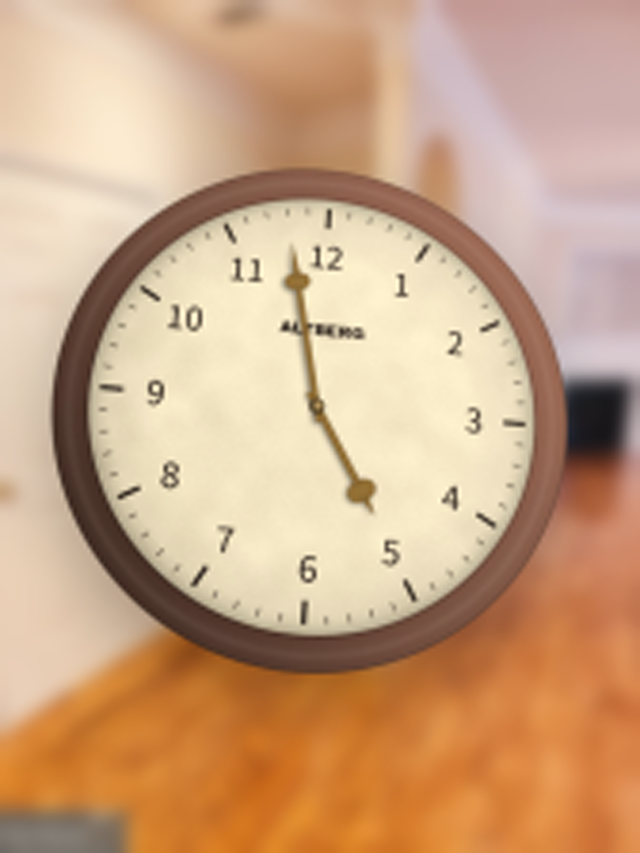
4h58
